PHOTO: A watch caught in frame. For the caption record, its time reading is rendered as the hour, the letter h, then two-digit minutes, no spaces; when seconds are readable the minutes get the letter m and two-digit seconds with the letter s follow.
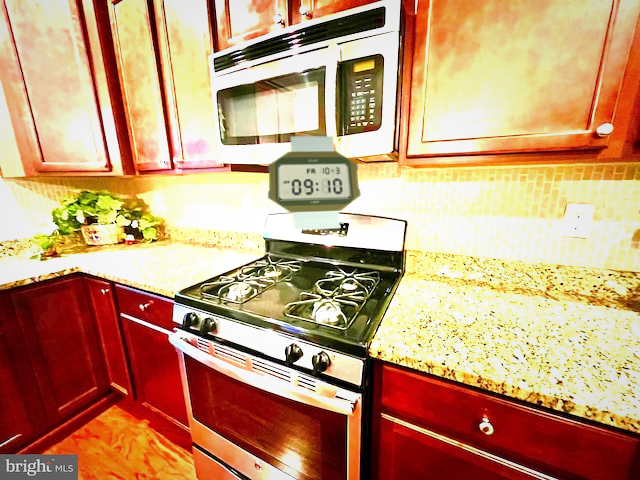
9h10
